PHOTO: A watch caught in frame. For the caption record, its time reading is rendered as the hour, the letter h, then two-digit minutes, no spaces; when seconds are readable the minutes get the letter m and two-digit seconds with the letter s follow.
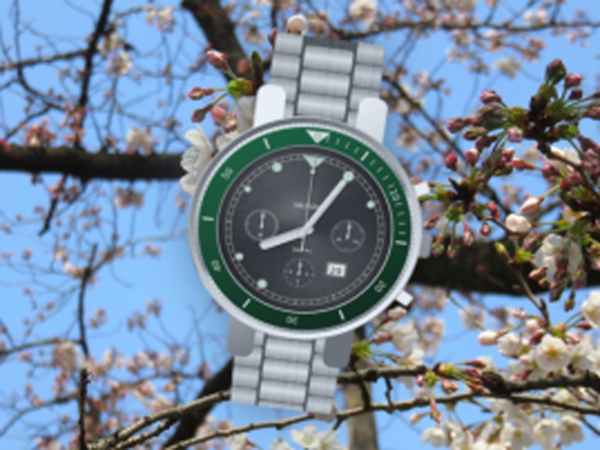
8h05
